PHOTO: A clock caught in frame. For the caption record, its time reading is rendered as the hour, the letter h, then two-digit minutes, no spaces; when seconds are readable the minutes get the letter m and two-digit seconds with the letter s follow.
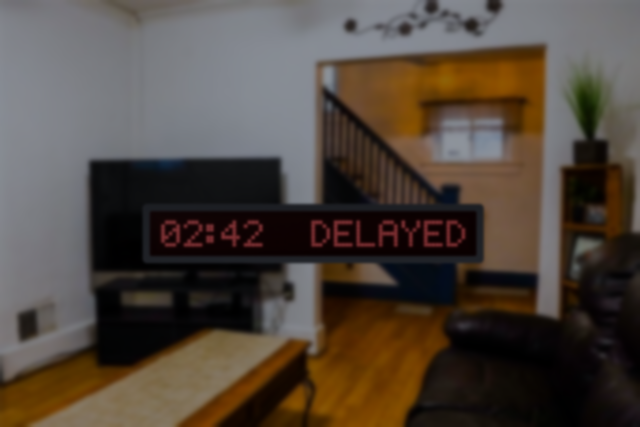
2h42
